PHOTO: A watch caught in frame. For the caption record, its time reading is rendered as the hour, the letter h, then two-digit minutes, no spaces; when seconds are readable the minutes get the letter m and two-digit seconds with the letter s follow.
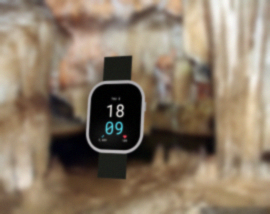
18h09
